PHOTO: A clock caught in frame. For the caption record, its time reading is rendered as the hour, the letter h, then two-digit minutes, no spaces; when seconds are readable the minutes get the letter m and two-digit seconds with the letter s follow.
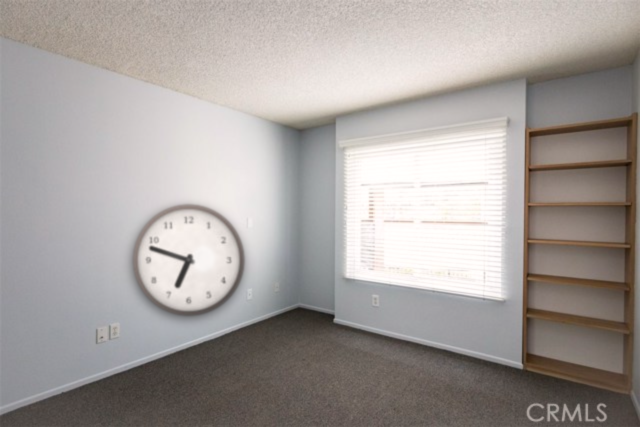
6h48
